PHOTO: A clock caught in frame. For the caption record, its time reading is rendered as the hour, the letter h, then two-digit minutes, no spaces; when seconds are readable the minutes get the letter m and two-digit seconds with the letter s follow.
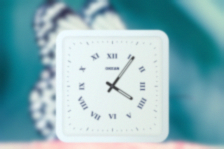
4h06
